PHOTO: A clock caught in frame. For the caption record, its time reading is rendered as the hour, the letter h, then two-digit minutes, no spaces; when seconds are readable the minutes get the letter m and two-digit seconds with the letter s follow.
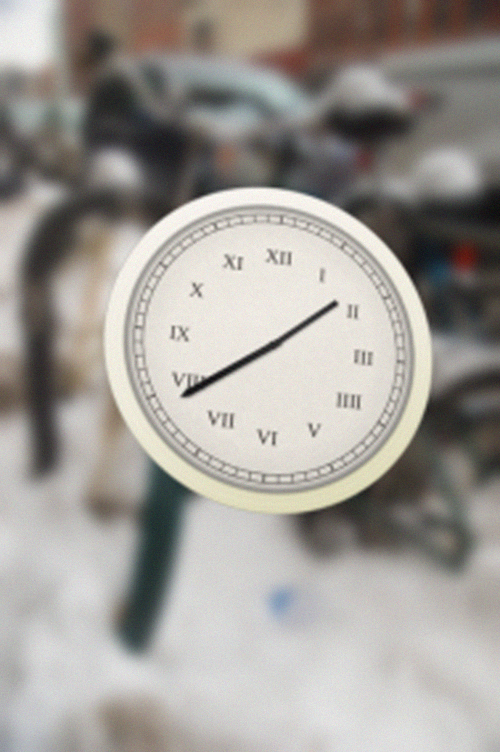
1h39
